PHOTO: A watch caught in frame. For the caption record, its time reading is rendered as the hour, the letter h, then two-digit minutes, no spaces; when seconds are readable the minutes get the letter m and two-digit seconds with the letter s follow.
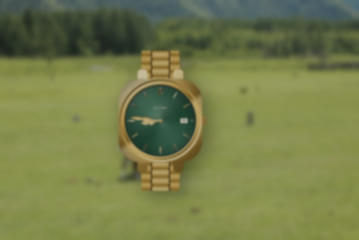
8h46
